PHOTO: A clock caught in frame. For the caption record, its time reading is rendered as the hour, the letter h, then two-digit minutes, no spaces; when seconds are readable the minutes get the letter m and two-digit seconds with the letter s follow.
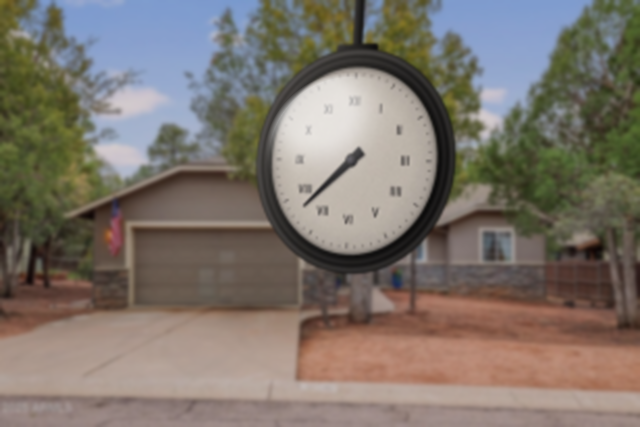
7h38
